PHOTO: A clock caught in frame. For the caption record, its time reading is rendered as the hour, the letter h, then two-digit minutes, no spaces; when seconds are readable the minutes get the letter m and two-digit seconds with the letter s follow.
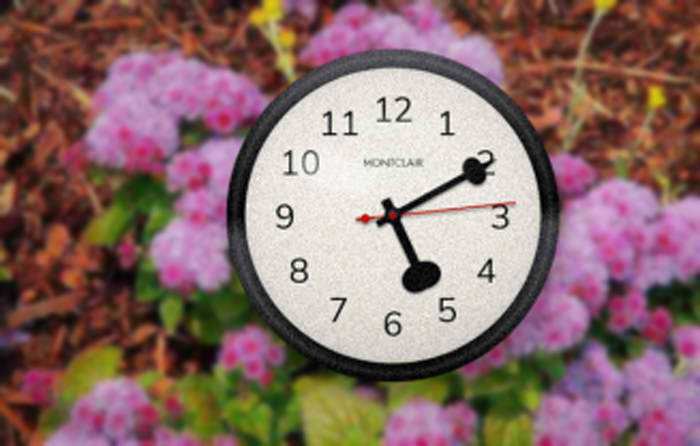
5h10m14s
